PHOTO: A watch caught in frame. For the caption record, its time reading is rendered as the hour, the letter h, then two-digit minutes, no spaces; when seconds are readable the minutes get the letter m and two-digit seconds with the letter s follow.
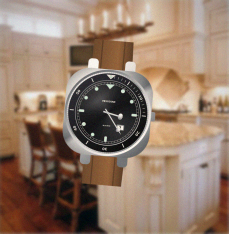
3h24
